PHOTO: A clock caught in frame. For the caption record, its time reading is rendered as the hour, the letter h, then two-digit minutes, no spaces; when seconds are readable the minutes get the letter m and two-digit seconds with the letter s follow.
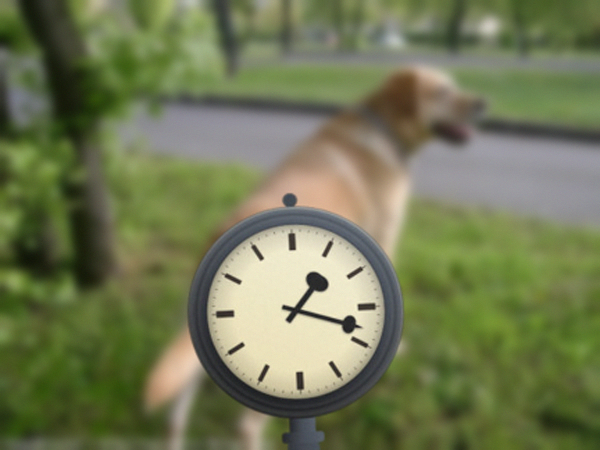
1h18
